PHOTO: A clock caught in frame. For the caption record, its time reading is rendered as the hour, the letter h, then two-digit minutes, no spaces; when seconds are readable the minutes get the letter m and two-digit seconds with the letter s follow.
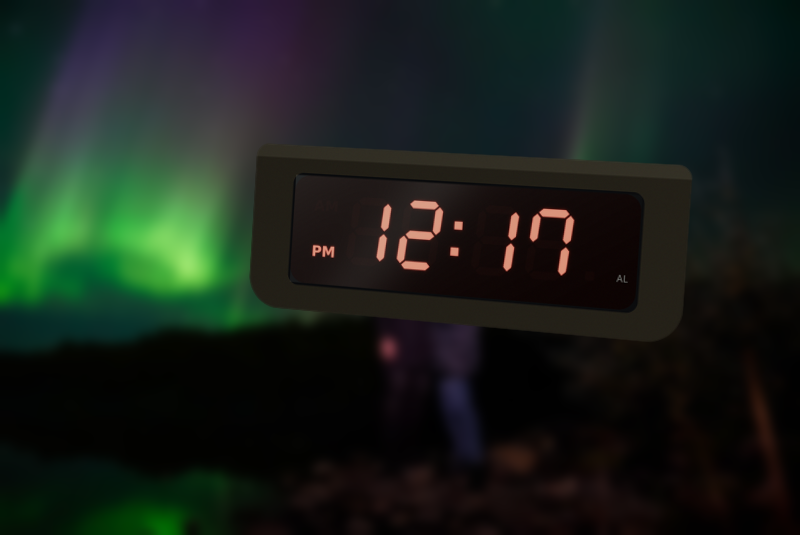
12h17
